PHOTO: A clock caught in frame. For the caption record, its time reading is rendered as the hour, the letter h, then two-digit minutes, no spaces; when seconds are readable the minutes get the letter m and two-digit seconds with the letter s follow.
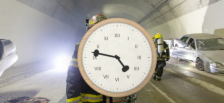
4h47
